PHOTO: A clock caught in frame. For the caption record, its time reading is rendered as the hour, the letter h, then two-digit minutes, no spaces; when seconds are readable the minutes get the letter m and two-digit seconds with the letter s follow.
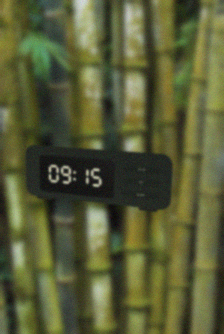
9h15
